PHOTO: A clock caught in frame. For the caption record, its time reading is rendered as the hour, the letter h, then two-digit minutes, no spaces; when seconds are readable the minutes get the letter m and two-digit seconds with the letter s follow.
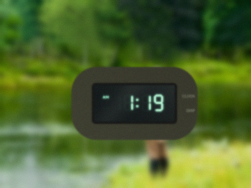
1h19
